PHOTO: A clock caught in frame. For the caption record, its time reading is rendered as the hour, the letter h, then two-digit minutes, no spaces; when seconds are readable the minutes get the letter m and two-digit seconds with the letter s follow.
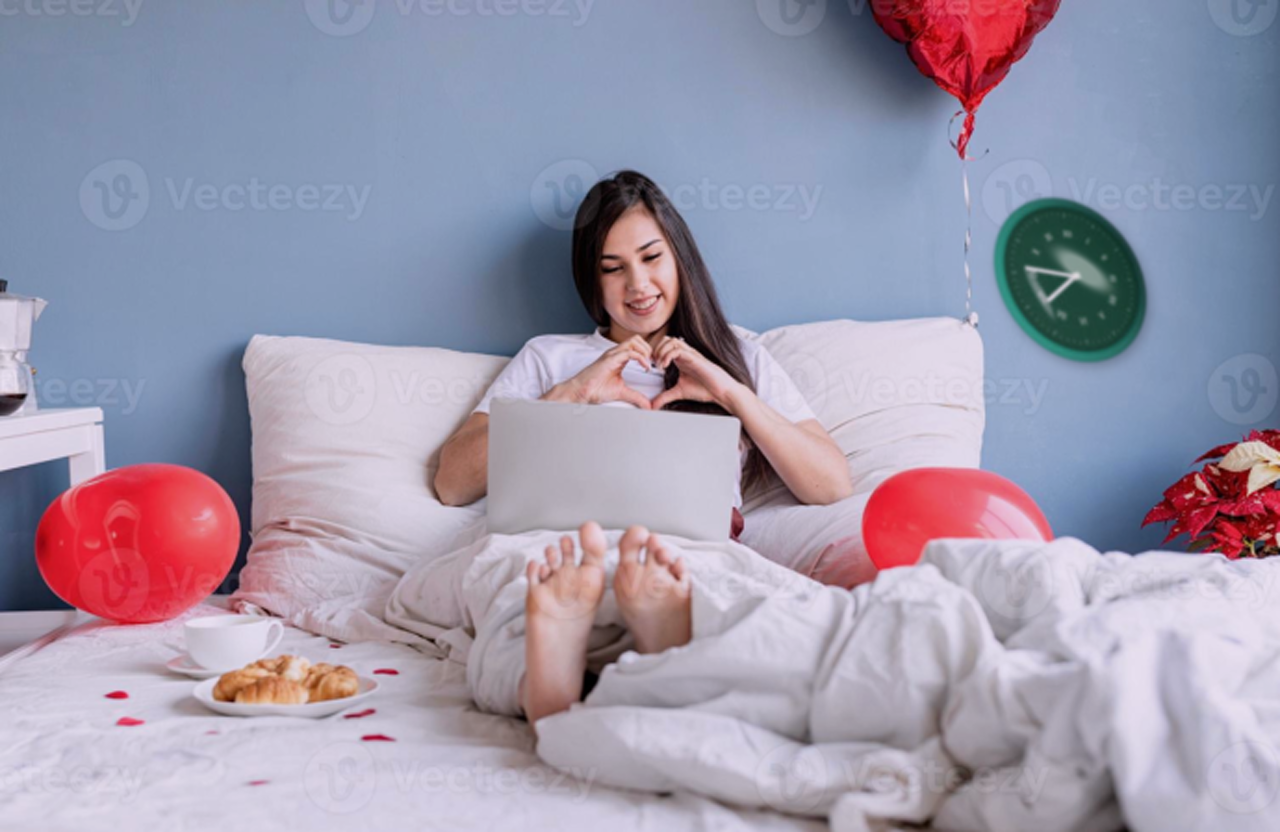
7h46
